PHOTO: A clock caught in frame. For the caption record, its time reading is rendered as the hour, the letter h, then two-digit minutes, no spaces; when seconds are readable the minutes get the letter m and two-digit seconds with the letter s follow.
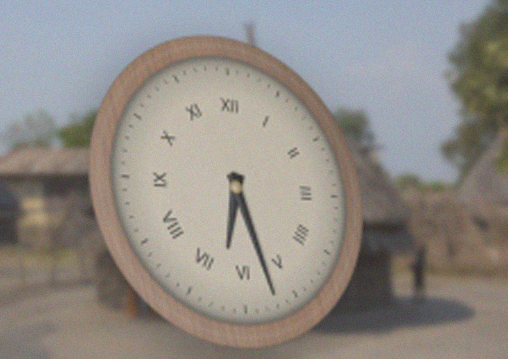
6h27
